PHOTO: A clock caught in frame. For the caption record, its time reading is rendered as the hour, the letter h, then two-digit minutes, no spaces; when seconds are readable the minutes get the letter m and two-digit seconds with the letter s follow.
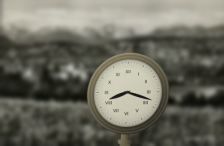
8h18
